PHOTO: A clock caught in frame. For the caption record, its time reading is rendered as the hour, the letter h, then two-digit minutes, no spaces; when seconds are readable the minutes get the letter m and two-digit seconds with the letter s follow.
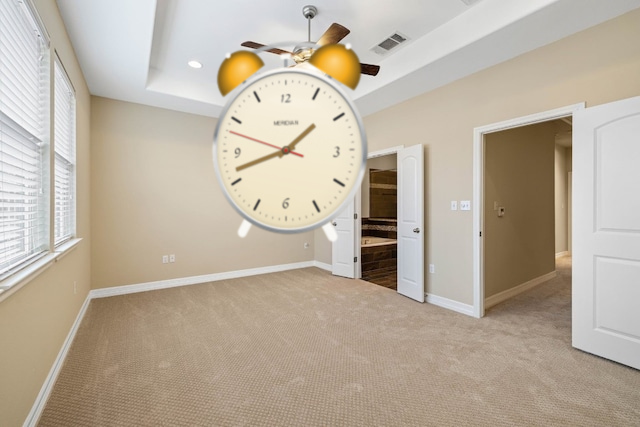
1h41m48s
